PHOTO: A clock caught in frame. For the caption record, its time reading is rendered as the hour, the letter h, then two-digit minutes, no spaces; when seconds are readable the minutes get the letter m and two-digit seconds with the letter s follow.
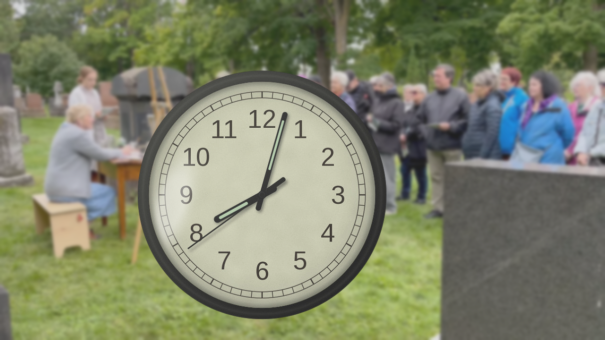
8h02m39s
